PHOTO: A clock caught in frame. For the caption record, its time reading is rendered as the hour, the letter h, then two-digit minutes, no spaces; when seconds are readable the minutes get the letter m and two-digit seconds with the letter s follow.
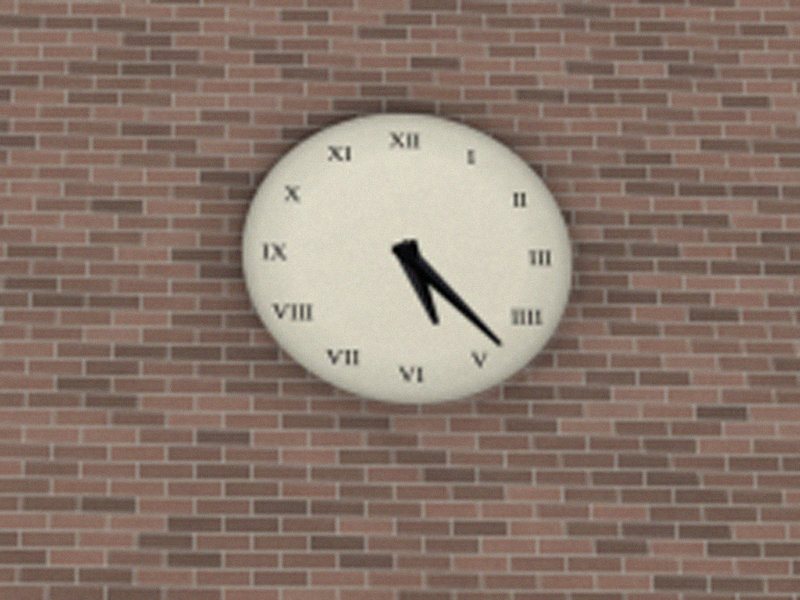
5h23
